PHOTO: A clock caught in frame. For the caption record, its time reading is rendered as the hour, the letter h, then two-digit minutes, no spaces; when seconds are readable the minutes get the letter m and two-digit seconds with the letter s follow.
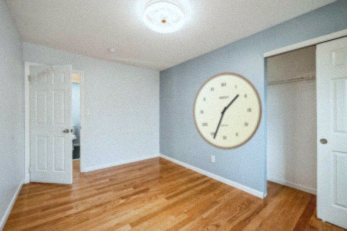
1h34
